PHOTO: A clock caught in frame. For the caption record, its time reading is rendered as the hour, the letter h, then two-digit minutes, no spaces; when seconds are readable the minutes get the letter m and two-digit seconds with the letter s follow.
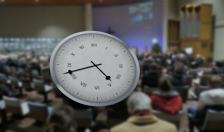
4h42
